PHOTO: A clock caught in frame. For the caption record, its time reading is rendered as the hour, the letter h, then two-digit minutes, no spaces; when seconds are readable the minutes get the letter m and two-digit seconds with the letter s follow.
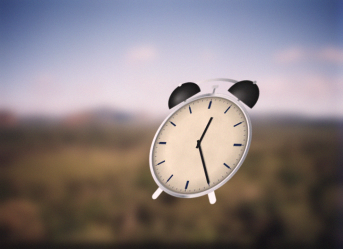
12h25
